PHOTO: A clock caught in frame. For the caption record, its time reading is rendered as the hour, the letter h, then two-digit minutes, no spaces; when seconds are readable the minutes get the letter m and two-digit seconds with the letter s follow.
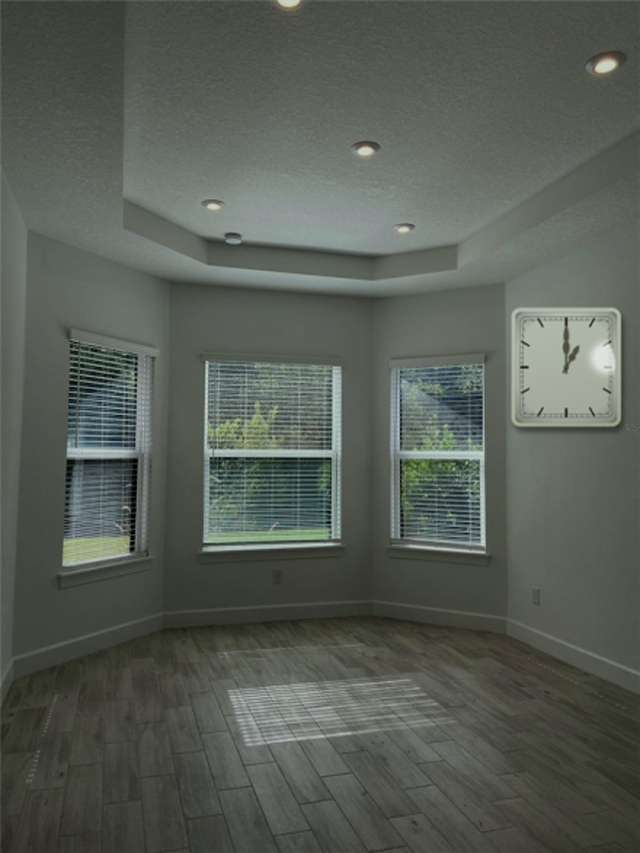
1h00
